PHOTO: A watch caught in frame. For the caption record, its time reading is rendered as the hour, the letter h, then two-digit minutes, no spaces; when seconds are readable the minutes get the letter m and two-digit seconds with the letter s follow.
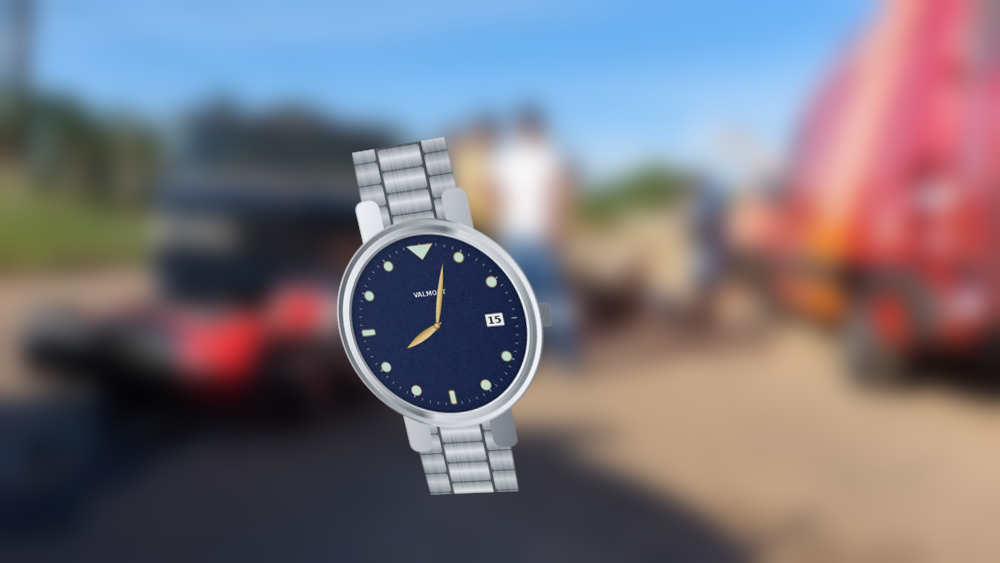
8h03
